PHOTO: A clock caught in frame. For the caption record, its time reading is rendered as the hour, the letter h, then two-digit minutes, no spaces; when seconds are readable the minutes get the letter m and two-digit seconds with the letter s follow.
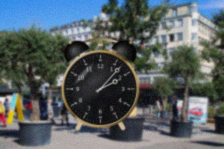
2h07
